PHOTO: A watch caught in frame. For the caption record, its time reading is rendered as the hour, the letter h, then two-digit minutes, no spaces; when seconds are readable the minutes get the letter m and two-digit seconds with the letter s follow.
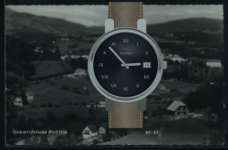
2h53
